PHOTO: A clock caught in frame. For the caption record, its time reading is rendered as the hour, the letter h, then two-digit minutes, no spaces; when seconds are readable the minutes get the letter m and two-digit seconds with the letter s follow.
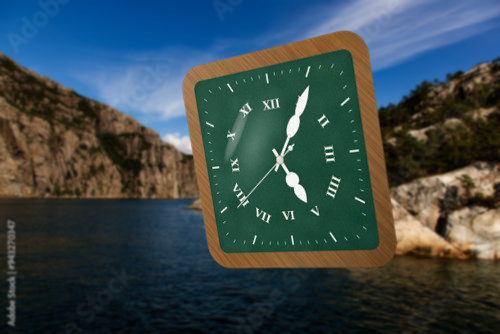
5h05m39s
